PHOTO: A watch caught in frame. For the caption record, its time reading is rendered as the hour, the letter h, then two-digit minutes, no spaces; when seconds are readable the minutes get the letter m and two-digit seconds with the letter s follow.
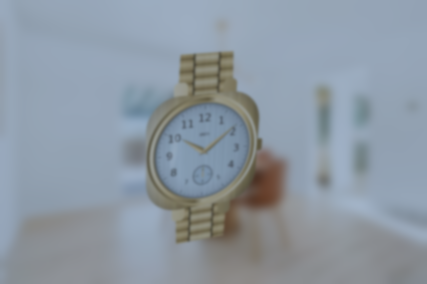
10h09
